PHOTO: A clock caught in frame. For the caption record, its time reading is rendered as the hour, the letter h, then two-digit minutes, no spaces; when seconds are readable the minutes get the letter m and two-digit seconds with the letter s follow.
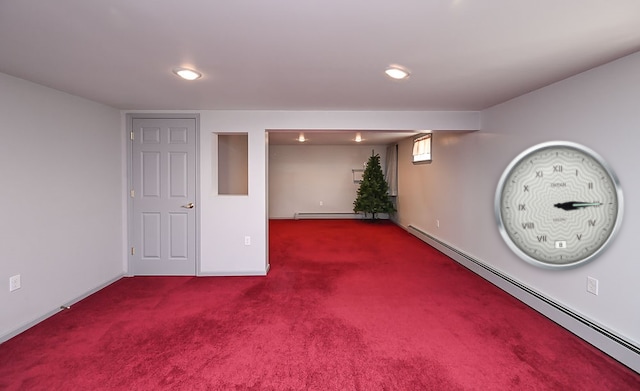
3h15
